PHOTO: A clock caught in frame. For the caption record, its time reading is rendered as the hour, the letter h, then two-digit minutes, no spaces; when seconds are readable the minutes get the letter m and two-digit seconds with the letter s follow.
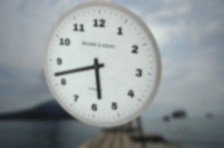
5h42
